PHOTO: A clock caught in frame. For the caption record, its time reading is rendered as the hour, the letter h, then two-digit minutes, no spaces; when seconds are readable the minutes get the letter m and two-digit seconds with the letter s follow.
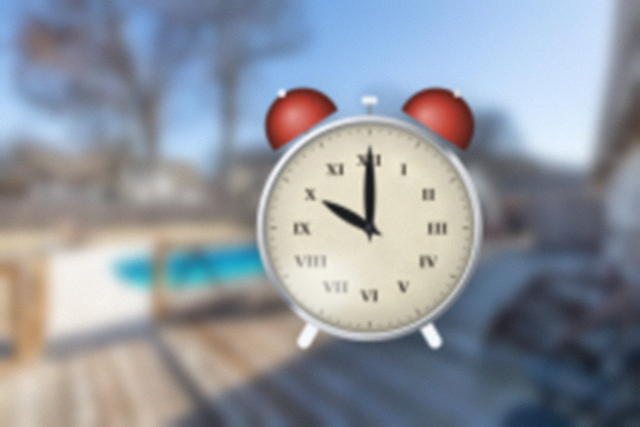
10h00
